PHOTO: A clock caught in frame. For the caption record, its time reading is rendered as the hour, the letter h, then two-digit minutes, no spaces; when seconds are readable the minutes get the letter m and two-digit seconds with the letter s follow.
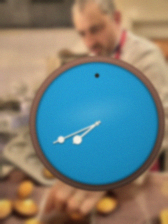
7h41
